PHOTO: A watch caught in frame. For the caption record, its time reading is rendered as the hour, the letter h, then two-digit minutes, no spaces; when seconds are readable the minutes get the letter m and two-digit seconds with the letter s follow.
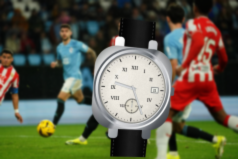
9h26
